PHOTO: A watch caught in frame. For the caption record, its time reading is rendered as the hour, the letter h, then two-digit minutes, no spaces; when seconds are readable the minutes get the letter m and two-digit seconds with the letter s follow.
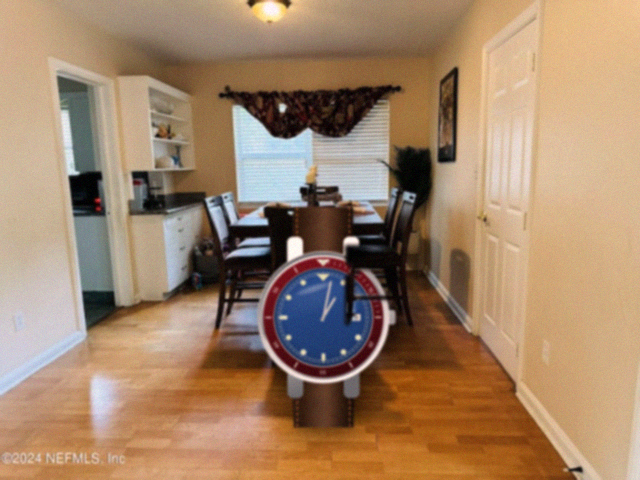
1h02
